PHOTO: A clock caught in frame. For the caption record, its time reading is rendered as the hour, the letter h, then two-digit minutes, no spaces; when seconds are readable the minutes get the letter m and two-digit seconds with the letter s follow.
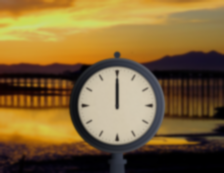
12h00
